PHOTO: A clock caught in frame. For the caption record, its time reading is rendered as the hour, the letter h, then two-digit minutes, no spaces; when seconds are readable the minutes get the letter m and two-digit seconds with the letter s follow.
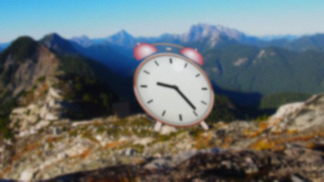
9h24
